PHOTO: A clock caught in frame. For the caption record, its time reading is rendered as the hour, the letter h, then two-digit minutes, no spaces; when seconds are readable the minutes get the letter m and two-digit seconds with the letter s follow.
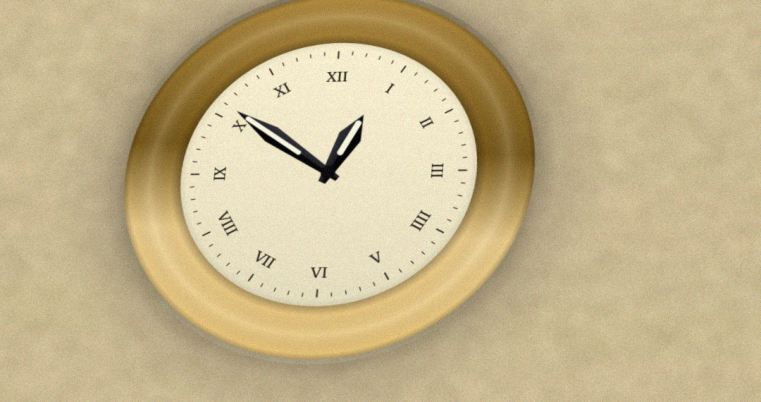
12h51
